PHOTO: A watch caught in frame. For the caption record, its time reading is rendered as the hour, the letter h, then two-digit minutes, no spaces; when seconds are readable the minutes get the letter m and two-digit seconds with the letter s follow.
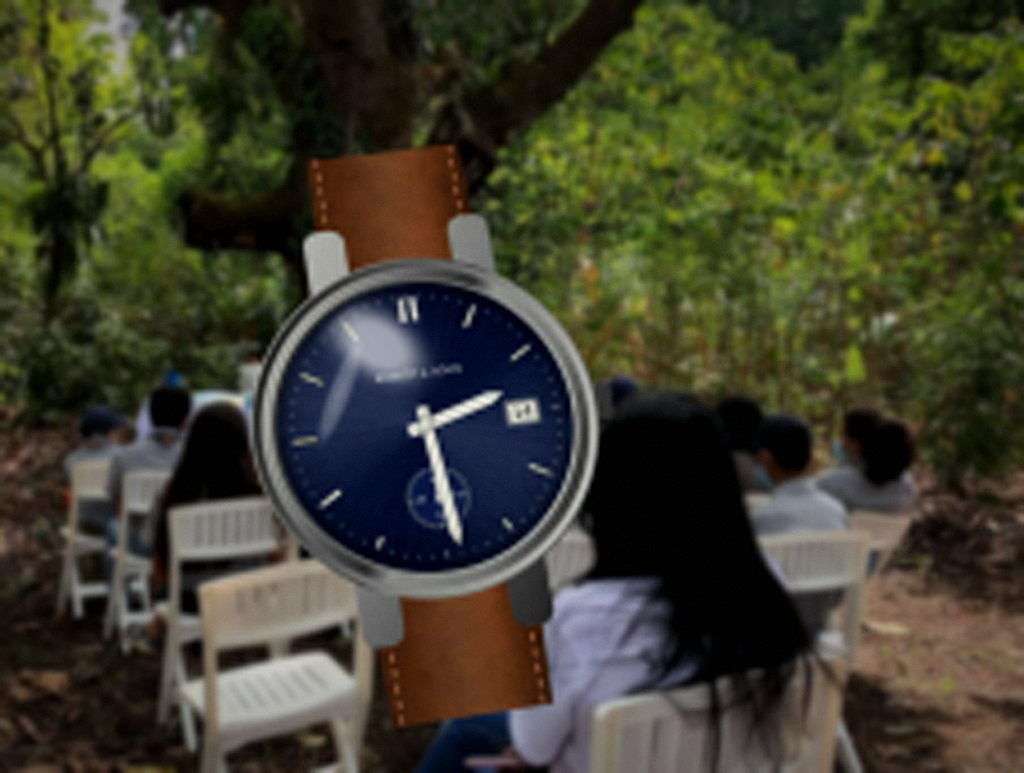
2h29
